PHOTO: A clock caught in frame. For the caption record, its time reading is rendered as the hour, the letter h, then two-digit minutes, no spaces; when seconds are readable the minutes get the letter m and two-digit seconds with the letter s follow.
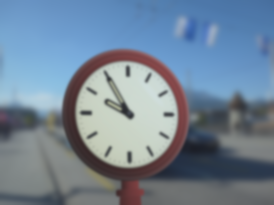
9h55
